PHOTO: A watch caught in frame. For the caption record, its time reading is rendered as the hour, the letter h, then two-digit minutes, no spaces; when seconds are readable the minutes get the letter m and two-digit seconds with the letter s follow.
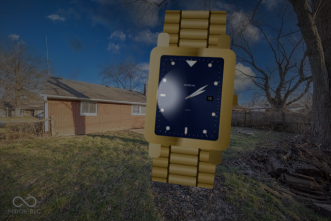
2h09
